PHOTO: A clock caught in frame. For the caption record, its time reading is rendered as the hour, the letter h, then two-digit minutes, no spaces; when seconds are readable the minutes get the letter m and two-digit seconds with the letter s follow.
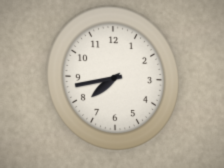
7h43
